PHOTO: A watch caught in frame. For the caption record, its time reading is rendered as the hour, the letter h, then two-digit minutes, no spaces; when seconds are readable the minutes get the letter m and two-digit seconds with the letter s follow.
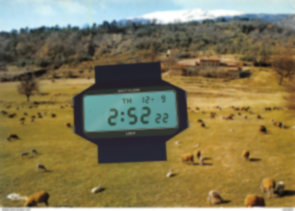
2h52
